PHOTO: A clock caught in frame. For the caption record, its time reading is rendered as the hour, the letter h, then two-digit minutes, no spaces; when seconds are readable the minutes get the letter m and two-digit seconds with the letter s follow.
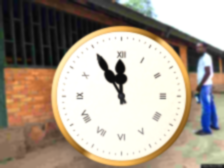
11h55
